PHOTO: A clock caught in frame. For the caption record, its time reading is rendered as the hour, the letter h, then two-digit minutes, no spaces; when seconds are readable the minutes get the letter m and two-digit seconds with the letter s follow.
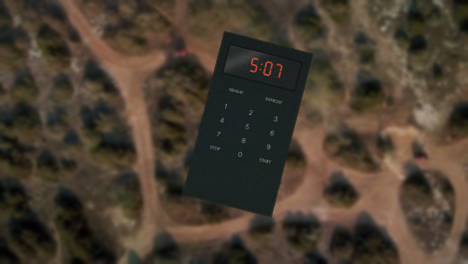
5h07
